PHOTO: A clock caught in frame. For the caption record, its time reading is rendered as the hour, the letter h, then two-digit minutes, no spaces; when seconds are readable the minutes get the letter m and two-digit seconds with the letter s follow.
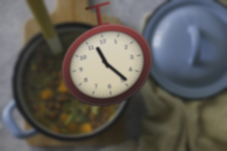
11h24
